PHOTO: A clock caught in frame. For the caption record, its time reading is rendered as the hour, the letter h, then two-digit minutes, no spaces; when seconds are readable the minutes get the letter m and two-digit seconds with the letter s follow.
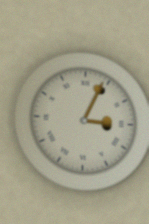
3h04
